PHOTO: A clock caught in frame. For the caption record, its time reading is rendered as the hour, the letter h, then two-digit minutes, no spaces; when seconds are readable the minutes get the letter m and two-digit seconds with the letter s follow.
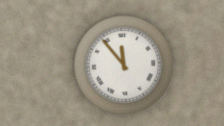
11h54
